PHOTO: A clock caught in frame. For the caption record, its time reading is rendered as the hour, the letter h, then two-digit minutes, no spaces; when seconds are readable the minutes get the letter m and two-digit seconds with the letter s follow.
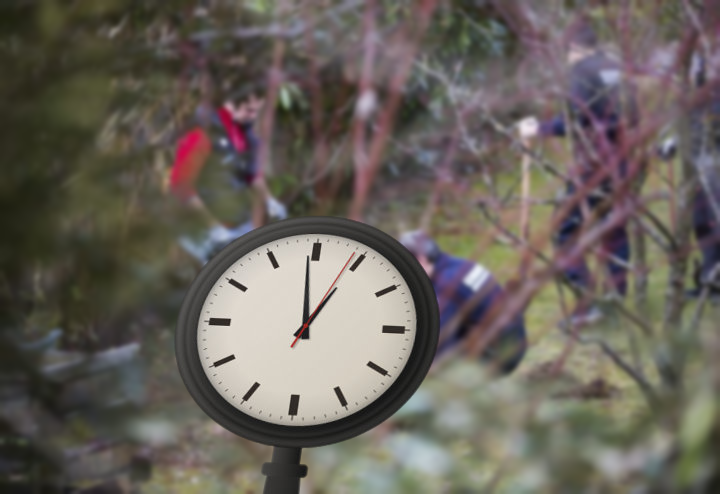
12h59m04s
